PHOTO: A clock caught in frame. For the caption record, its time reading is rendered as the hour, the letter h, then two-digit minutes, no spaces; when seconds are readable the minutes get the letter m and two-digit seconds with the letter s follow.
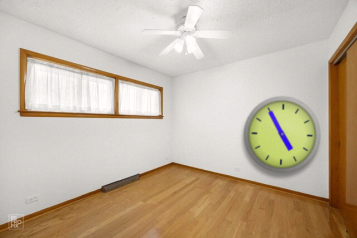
4h55
